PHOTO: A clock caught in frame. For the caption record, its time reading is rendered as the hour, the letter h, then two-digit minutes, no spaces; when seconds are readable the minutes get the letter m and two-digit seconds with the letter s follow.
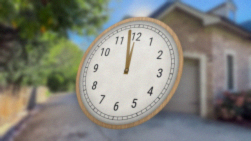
11h58
